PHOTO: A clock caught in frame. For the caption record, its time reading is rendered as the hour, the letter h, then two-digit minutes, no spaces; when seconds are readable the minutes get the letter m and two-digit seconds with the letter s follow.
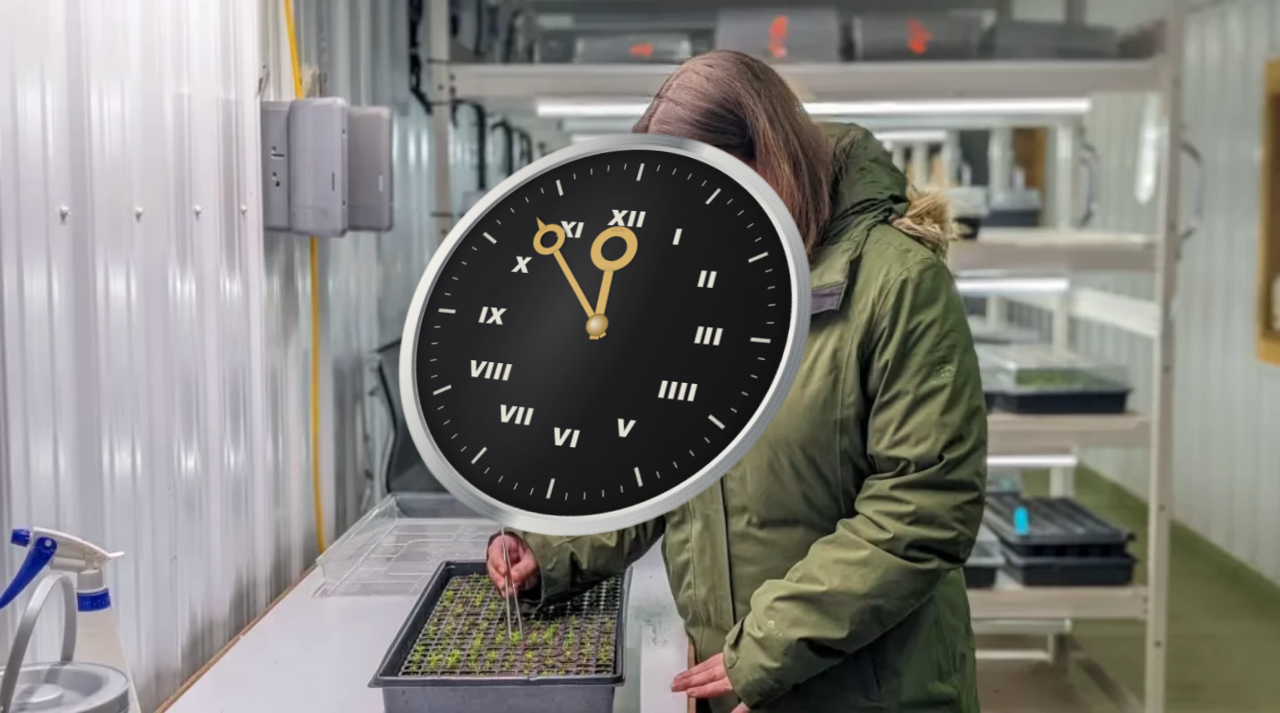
11h53
